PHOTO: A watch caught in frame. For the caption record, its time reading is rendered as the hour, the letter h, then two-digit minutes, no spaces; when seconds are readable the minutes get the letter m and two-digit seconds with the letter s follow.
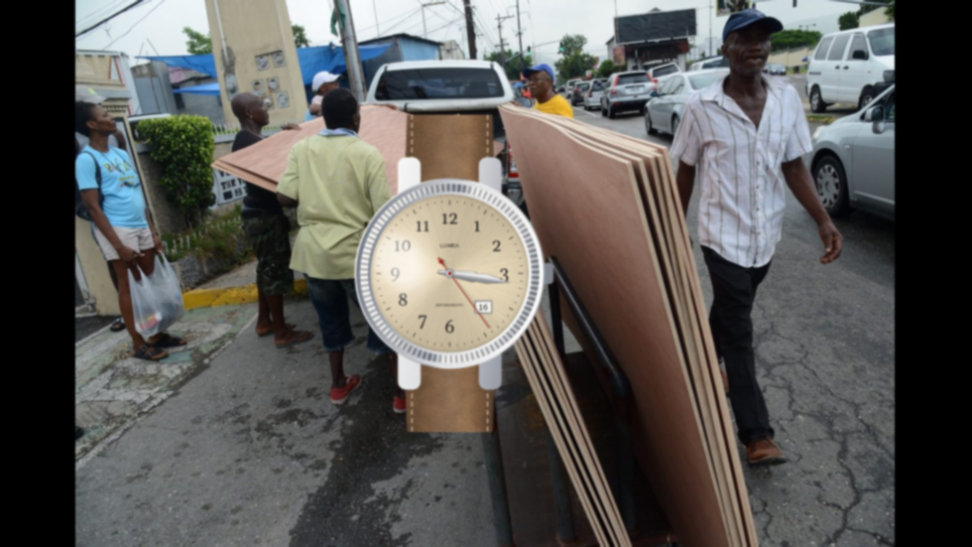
3h16m24s
